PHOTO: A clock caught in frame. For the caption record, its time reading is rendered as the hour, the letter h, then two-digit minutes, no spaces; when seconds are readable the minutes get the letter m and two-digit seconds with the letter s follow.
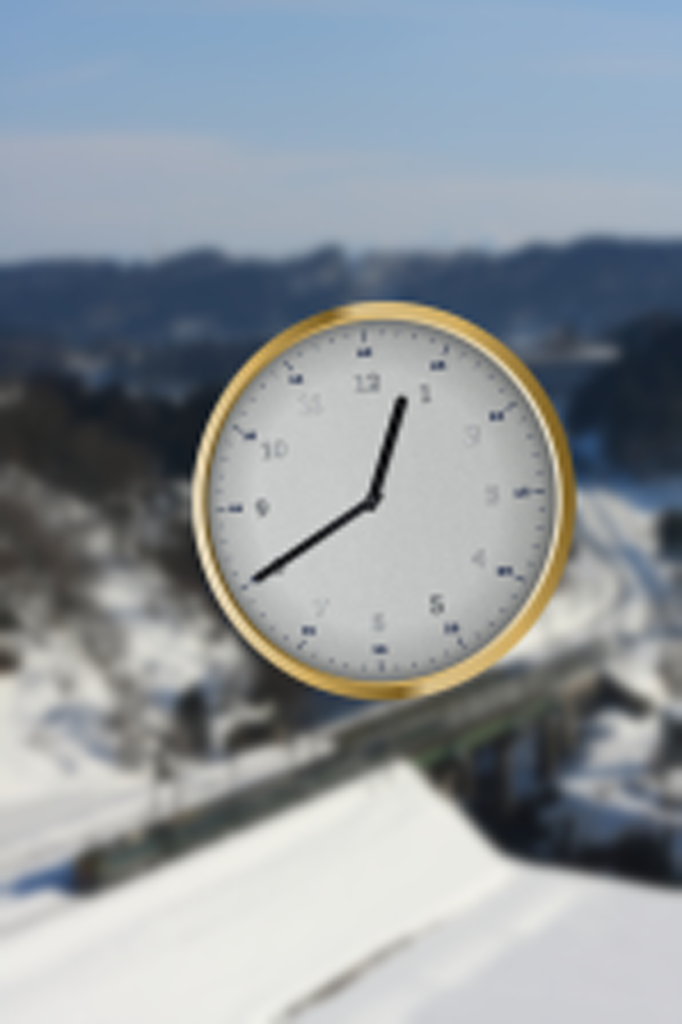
12h40
